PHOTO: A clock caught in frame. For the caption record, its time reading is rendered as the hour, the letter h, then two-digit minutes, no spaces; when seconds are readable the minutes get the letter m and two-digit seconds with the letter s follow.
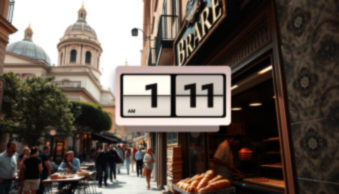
1h11
